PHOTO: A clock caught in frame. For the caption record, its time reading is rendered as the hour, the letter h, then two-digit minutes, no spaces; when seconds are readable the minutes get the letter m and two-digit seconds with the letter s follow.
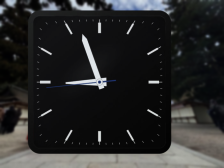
8h56m44s
